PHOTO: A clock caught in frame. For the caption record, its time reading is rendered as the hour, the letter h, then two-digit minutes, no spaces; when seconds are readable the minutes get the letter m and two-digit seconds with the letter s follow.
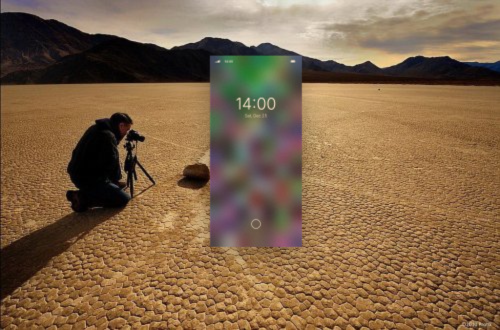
14h00
